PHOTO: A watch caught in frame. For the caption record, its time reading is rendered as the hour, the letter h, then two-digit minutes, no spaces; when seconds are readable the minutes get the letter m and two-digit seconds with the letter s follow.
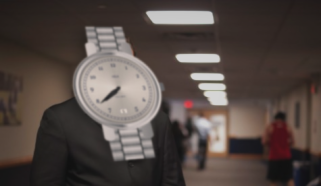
7h39
